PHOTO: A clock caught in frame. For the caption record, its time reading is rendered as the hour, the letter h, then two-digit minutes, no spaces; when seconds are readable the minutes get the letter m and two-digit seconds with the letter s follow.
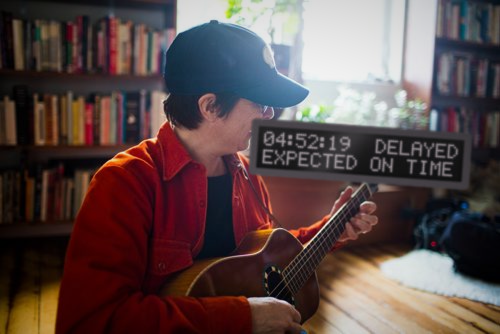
4h52m19s
